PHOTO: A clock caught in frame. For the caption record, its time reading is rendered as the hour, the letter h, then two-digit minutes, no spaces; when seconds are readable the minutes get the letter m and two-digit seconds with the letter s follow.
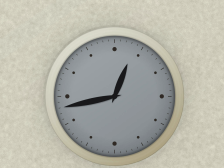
12h43
